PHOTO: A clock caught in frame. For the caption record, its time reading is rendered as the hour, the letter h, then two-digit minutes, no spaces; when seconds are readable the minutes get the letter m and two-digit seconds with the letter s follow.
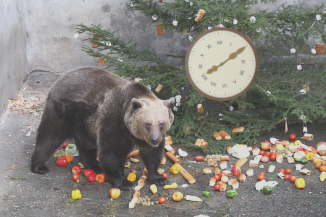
8h10
